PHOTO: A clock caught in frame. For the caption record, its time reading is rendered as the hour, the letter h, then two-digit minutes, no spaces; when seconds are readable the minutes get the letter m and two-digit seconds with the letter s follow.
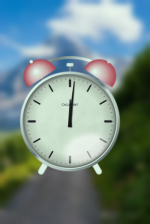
12h01
